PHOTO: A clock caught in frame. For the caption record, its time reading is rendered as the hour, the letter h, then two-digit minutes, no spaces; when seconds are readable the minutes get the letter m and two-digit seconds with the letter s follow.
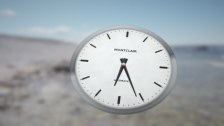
6h26
